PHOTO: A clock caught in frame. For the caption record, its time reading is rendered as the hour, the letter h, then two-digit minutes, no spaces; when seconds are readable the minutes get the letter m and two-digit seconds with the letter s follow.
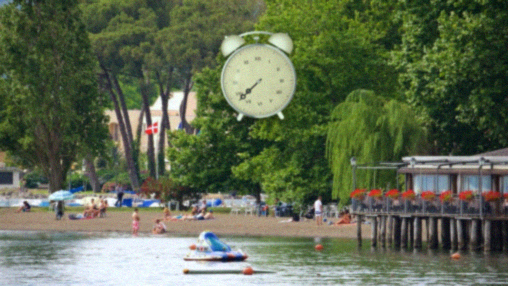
7h38
